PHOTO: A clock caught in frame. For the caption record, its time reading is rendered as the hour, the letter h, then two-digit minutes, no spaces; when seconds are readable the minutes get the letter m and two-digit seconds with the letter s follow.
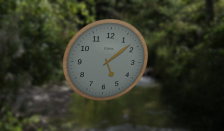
5h08
